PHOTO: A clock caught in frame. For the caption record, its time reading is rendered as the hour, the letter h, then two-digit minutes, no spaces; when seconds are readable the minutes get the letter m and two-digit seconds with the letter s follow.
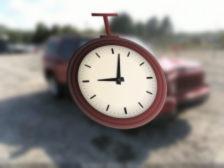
9h02
